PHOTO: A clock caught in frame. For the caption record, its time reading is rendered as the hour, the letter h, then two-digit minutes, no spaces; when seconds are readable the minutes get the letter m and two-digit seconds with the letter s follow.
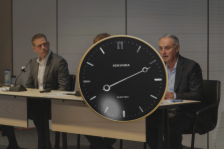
8h11
